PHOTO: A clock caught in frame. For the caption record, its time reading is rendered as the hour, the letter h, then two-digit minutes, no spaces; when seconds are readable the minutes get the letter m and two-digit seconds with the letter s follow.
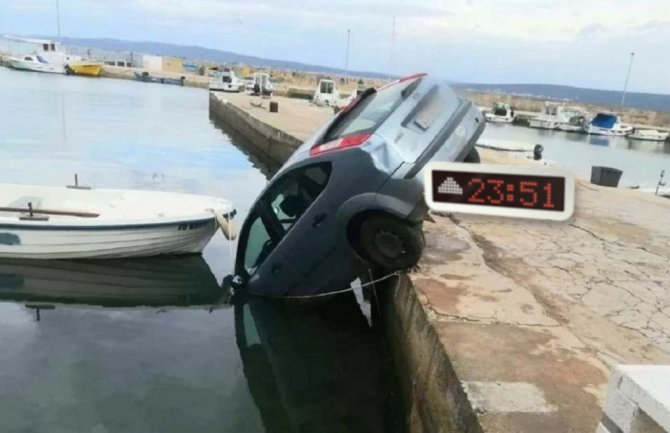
23h51
